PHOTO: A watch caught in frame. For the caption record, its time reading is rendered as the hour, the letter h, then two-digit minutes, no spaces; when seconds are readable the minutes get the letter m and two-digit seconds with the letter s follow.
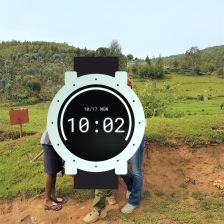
10h02
